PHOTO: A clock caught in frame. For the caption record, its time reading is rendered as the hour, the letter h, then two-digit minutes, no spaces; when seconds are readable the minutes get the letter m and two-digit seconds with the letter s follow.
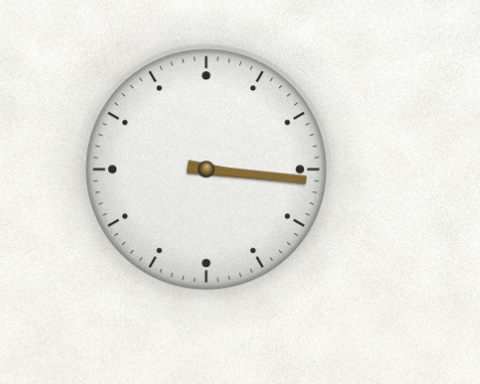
3h16
